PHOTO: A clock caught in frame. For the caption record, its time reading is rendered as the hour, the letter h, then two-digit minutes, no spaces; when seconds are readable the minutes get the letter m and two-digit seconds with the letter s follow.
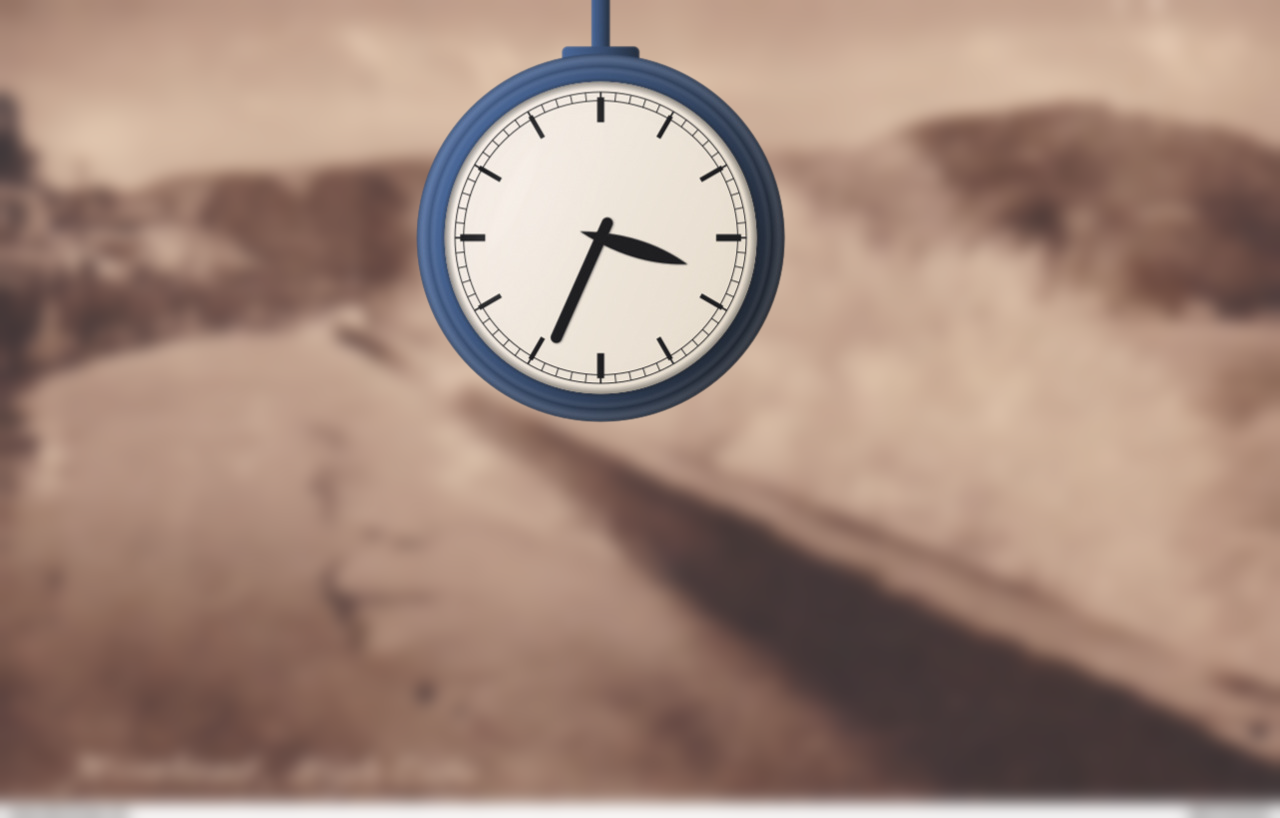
3h34
